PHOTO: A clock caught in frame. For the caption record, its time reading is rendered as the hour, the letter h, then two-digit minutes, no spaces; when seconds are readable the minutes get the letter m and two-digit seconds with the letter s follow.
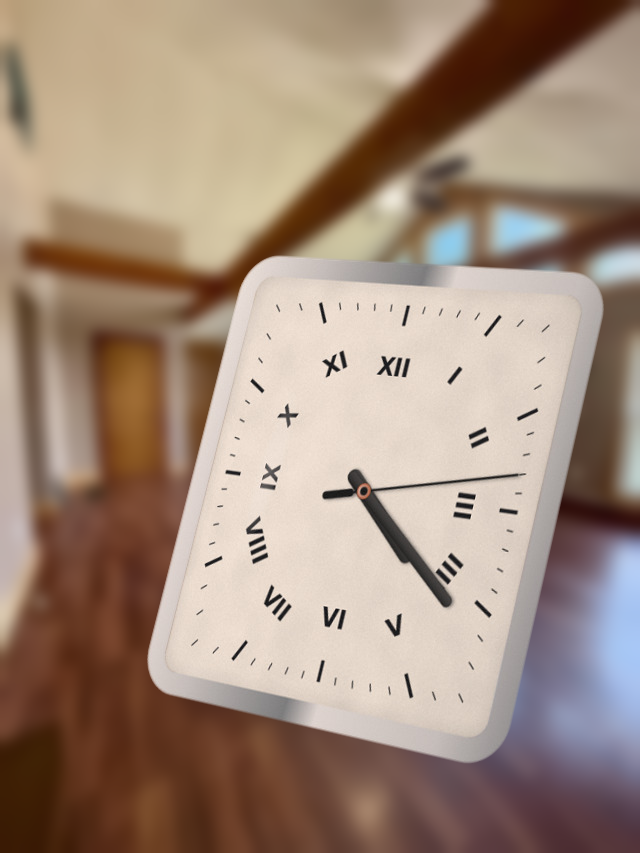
4h21m13s
